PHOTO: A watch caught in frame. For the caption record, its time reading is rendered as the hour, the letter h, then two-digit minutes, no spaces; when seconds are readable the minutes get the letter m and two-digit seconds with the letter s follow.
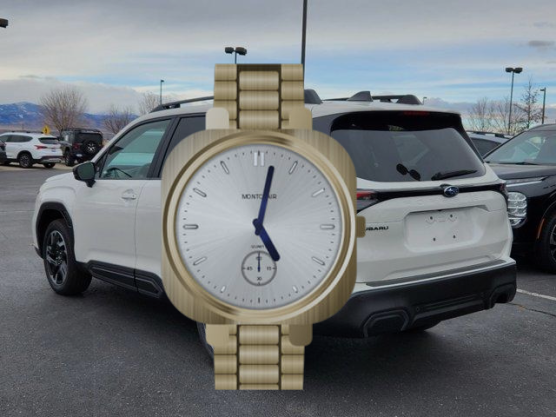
5h02
